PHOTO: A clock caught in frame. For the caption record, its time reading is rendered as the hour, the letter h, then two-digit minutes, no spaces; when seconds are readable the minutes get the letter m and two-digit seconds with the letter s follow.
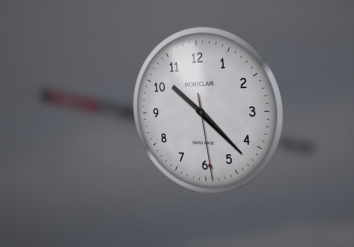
10h22m29s
